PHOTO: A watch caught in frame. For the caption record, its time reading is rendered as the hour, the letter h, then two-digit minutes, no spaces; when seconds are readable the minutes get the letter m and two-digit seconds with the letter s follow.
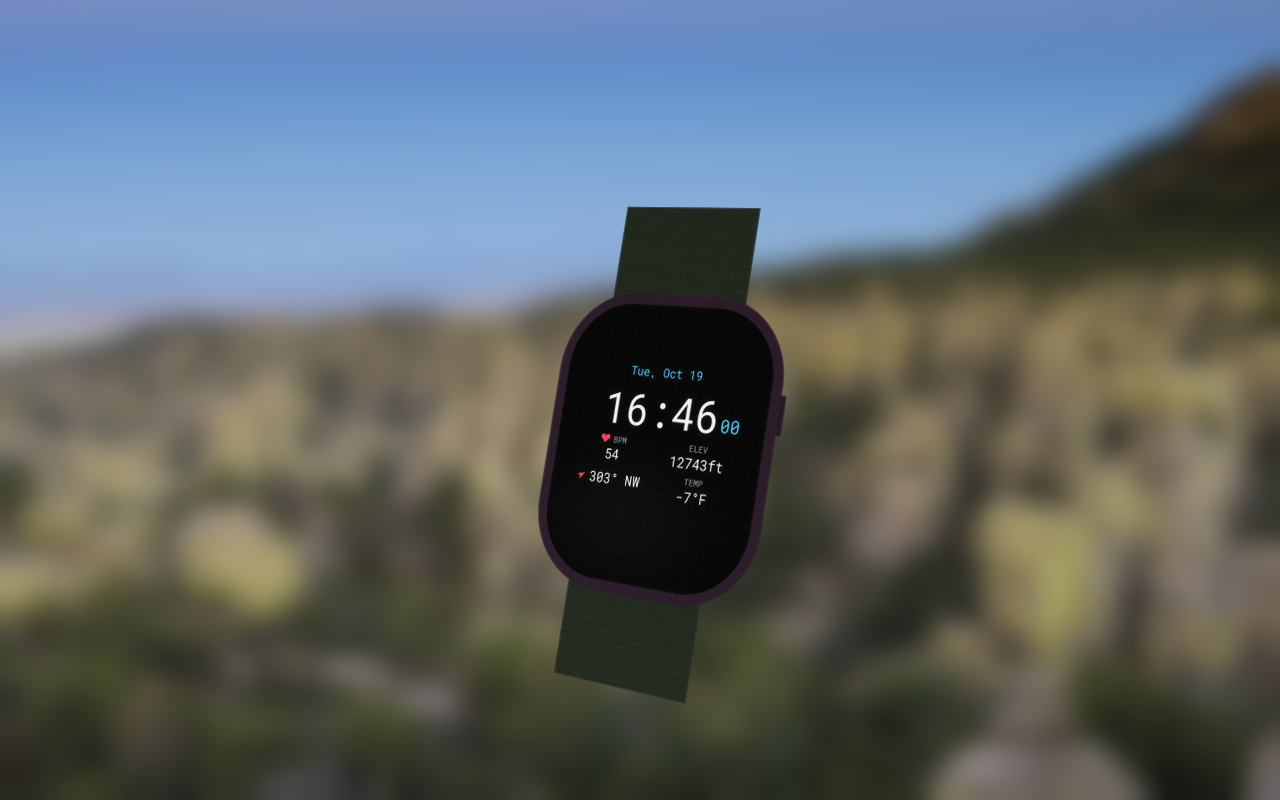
16h46m00s
